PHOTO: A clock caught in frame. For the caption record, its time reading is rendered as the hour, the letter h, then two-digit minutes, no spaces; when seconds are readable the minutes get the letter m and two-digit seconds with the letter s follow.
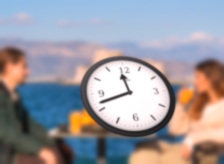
11h42
